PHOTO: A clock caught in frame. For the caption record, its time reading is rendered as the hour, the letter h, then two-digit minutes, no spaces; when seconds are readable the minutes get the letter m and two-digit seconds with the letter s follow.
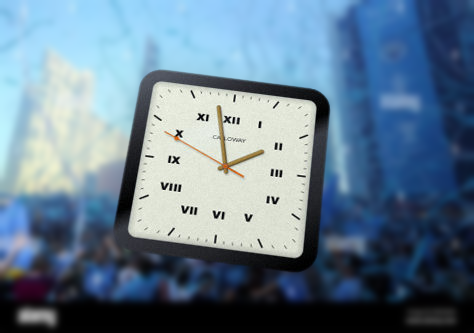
1h57m49s
